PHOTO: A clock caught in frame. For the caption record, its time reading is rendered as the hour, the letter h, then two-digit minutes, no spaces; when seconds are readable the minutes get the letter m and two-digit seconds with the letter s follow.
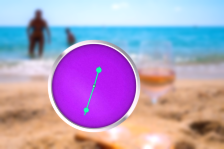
12h33
